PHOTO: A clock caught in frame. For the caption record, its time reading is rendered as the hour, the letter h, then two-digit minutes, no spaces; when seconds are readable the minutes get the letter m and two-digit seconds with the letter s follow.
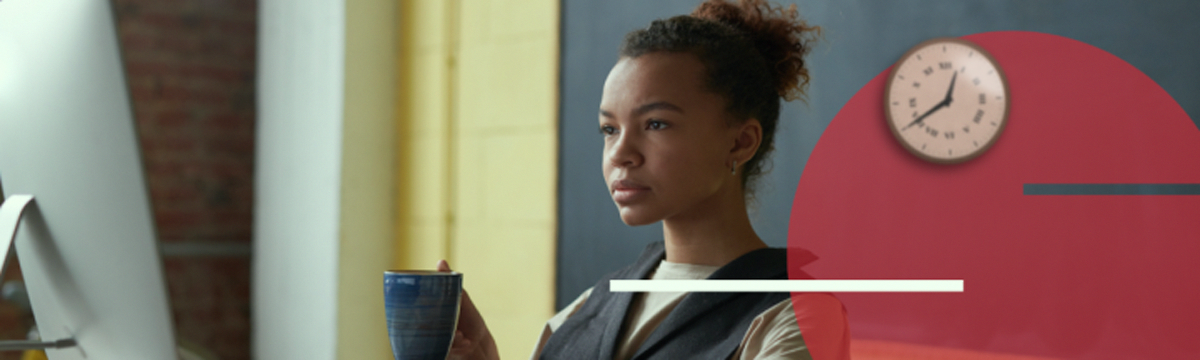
12h40
